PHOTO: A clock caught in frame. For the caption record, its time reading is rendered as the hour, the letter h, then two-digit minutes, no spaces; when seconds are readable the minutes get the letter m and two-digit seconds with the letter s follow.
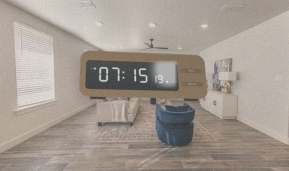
7h15m19s
